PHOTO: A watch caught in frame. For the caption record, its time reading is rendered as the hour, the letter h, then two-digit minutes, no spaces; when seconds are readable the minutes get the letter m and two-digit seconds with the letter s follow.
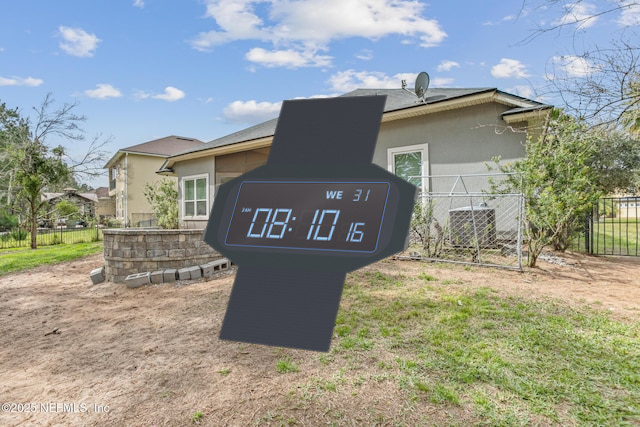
8h10m16s
